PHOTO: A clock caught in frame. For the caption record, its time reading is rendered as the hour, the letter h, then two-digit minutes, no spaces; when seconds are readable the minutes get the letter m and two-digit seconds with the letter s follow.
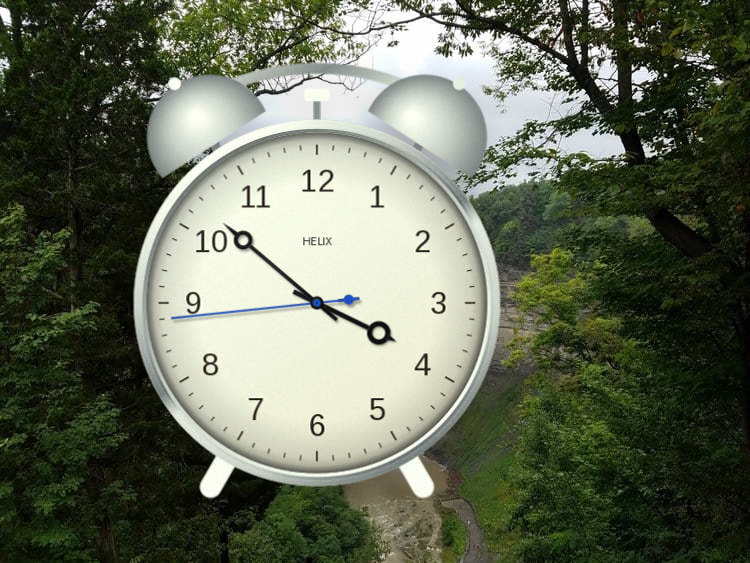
3h51m44s
